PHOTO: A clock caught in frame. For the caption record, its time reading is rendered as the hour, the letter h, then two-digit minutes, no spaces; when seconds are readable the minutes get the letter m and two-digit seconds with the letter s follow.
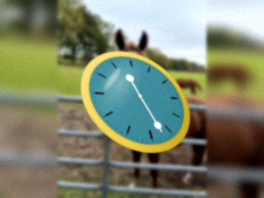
11h27
